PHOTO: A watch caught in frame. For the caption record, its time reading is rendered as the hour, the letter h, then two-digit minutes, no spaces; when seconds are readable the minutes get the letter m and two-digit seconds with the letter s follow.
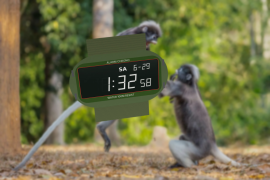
1h32m58s
